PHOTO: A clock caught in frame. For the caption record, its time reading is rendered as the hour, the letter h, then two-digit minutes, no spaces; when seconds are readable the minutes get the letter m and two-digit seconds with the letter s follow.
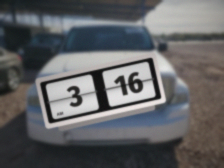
3h16
